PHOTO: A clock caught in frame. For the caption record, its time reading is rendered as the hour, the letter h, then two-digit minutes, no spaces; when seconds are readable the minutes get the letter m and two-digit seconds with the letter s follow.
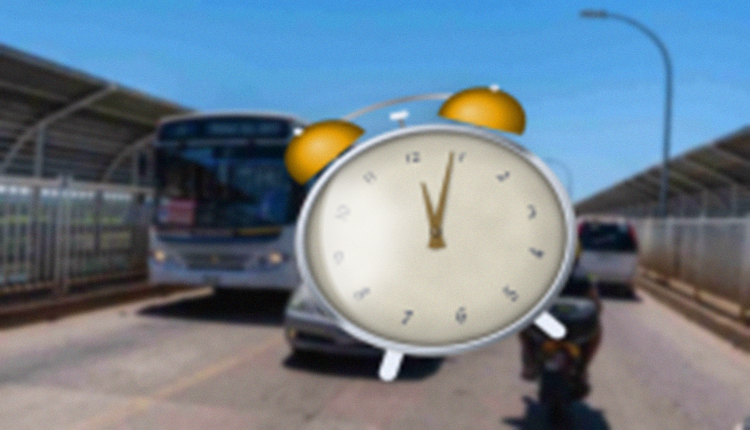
12h04
